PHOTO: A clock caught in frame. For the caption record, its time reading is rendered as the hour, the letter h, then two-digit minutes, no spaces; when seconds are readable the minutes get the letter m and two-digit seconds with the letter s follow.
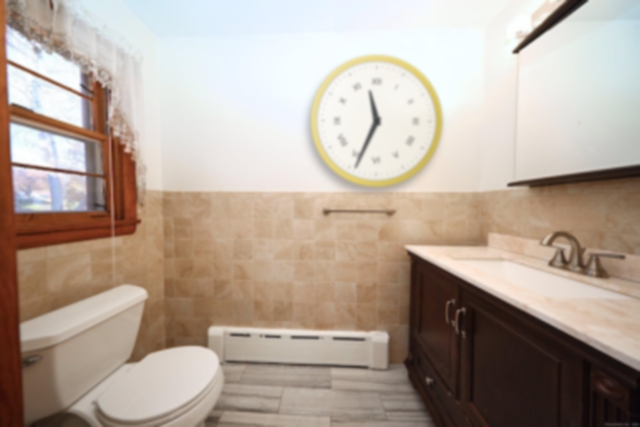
11h34
